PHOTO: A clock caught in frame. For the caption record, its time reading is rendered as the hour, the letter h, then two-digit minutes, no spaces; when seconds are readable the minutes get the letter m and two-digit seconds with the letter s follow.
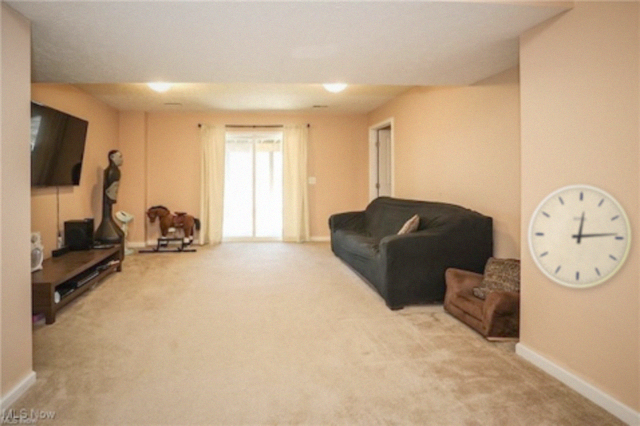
12h14
